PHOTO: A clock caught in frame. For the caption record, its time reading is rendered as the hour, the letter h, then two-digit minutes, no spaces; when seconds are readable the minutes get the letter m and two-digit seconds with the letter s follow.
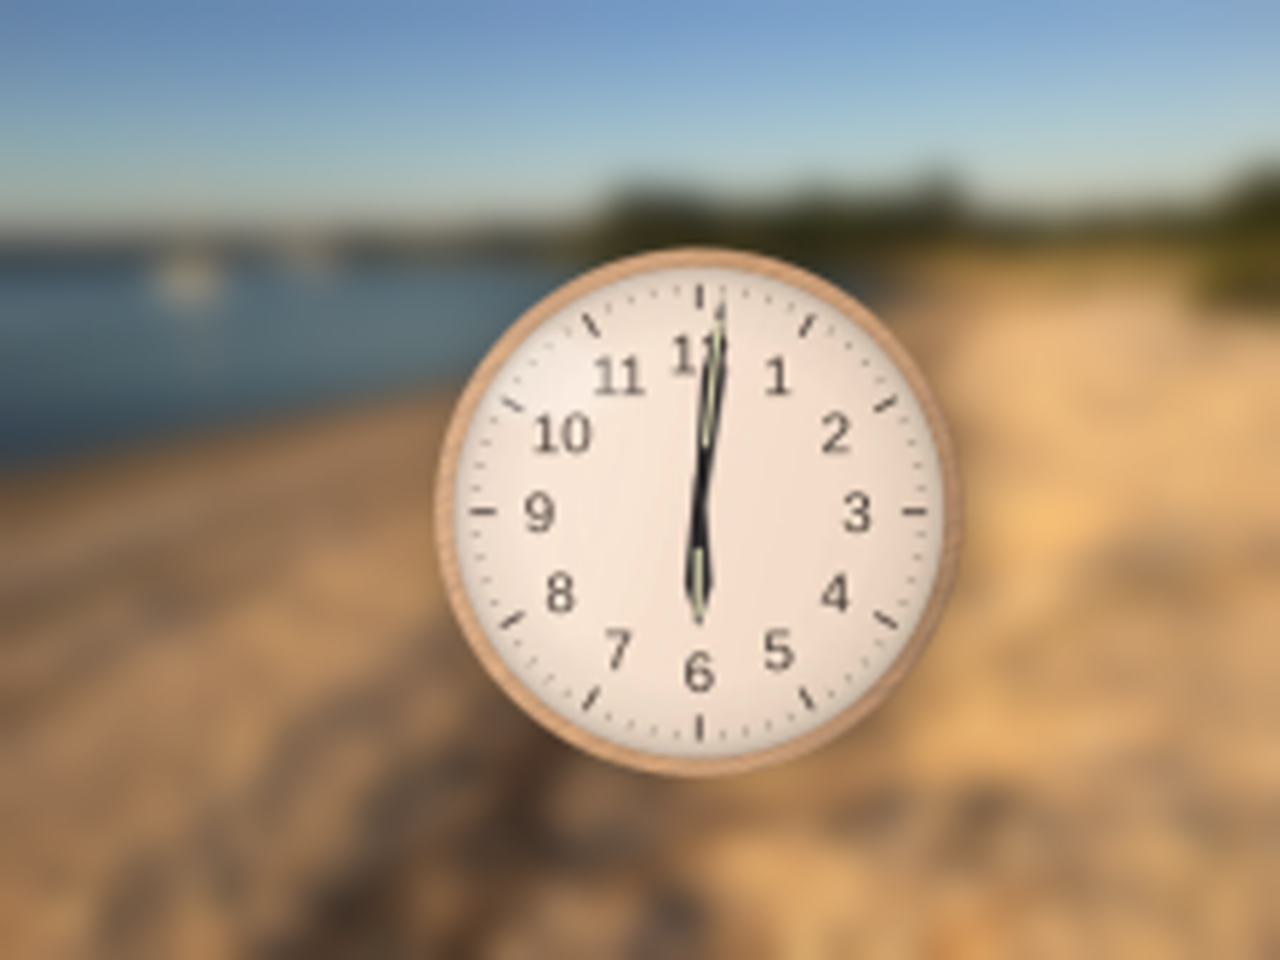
6h01
